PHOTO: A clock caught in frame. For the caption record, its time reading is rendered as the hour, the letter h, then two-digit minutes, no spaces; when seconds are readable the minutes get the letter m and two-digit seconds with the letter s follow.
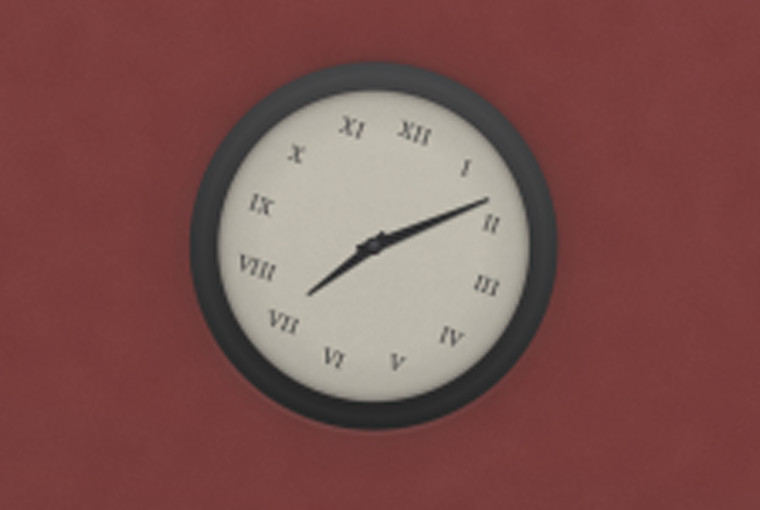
7h08
